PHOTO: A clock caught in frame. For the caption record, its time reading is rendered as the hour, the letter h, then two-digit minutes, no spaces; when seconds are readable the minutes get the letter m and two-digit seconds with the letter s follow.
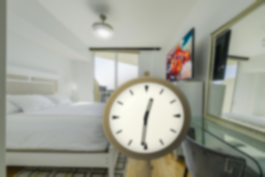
12h31
